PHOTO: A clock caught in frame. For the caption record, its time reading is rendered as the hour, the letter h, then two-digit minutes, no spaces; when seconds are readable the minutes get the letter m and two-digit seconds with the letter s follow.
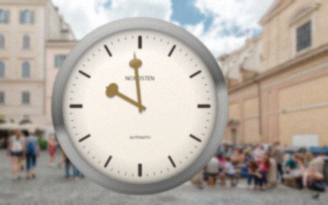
9h59
